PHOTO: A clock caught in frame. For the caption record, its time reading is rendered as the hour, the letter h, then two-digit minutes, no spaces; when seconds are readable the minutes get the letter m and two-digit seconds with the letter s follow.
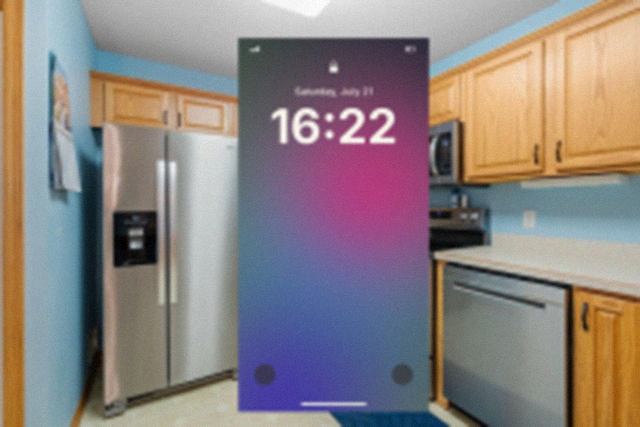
16h22
